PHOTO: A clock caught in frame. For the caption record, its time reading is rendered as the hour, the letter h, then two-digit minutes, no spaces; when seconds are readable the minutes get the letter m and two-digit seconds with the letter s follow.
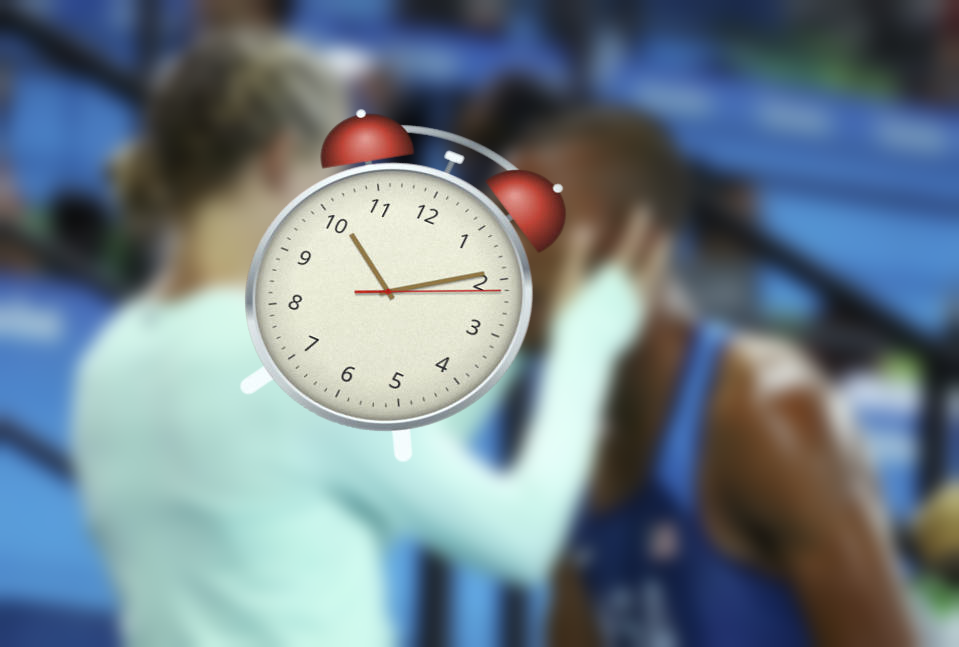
10h09m11s
